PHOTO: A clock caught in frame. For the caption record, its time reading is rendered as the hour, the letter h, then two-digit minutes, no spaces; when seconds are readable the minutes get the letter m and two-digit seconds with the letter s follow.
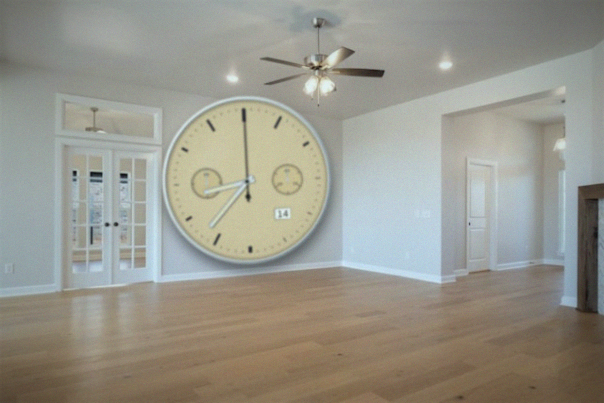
8h37
